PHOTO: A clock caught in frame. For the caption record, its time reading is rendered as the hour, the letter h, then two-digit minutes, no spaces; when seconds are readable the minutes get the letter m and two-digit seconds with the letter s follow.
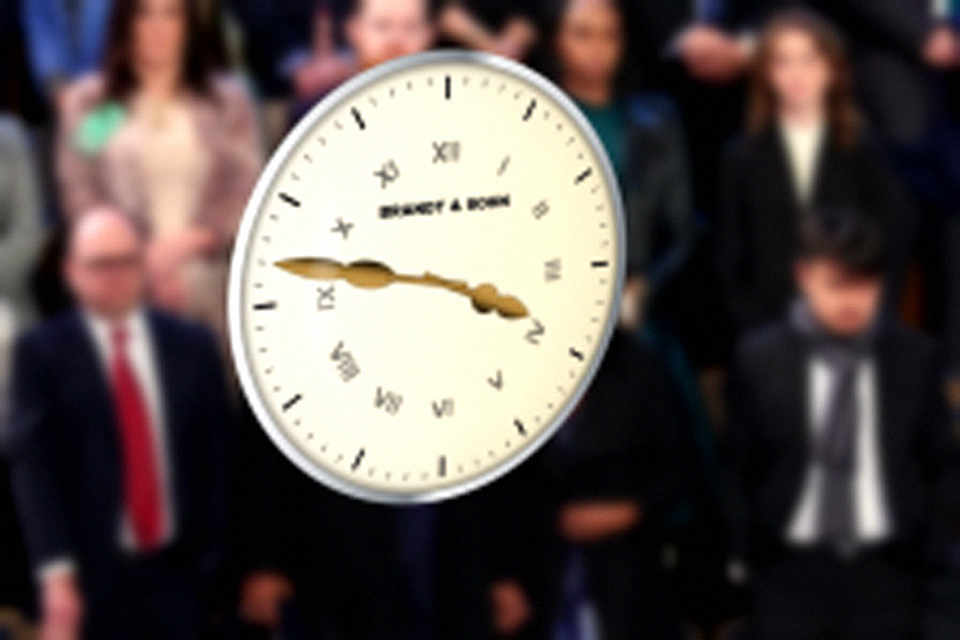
3h47
